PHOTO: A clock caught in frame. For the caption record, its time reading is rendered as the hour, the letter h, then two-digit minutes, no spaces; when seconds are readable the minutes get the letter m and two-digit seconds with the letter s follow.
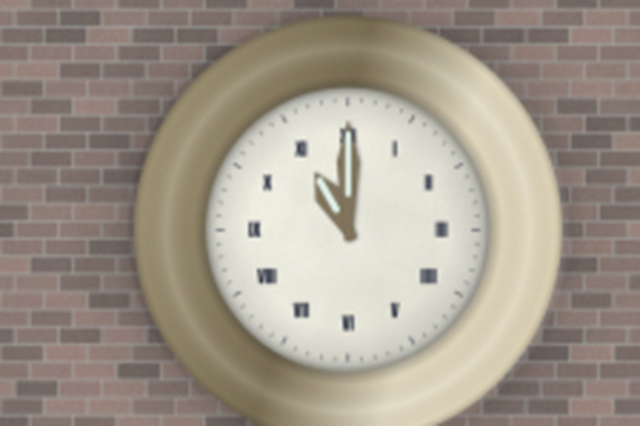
11h00
